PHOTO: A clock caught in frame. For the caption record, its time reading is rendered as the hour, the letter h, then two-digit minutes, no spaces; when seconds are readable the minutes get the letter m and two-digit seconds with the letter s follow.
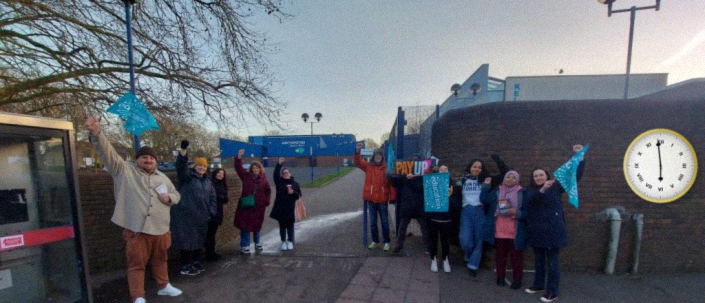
5h59
